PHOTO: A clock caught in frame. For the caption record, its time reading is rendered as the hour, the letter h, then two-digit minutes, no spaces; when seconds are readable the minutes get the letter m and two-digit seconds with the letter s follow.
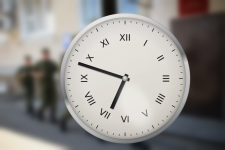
6h48
